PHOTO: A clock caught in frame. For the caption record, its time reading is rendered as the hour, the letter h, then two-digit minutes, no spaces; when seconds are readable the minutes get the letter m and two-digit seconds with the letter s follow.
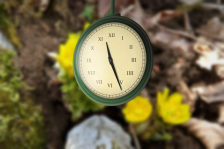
11h26
